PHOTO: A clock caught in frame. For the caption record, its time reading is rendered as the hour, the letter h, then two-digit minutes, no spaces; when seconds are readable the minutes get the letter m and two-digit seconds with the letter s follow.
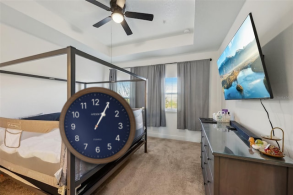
1h05
